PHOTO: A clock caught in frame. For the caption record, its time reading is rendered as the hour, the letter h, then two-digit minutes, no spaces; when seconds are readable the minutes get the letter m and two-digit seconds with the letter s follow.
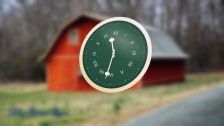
11h32
